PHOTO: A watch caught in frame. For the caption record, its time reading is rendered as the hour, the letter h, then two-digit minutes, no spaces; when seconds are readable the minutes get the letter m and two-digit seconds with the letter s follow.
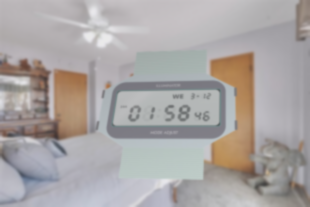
1h58m46s
